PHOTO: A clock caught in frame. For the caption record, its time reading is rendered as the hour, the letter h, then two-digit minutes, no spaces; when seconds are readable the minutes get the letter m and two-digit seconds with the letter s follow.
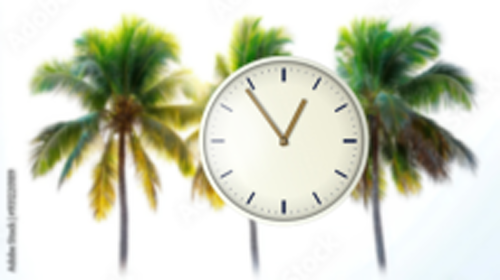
12h54
